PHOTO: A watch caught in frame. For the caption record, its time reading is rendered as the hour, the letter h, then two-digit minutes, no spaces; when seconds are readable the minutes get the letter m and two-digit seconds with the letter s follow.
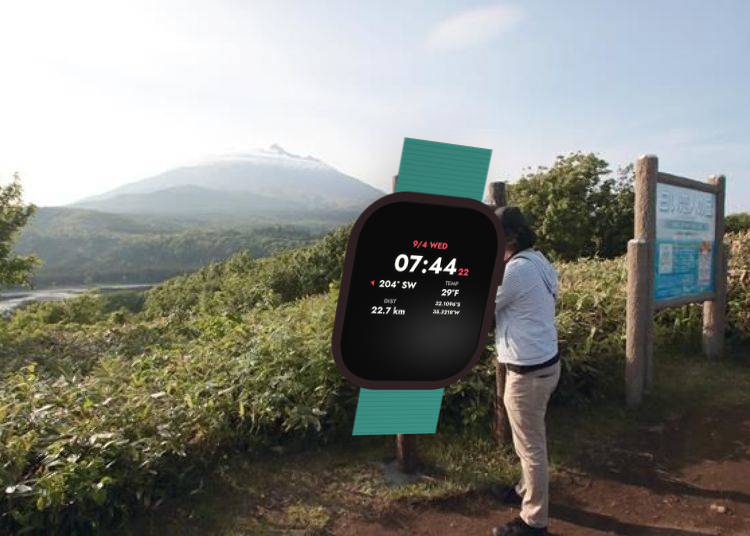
7h44m22s
